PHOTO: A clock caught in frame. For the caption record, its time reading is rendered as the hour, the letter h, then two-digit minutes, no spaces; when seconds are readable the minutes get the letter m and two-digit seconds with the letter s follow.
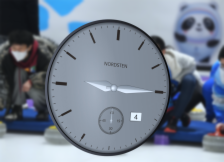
9h15
